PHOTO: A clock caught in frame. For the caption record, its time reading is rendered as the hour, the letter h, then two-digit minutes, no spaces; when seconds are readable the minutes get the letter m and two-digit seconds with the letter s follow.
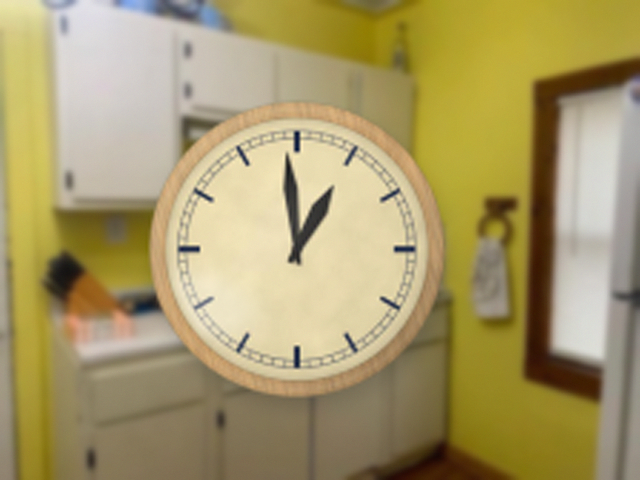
12h59
